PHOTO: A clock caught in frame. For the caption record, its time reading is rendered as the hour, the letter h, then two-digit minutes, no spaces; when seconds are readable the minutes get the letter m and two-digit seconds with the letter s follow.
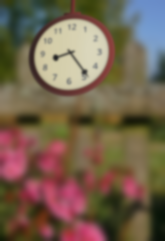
8h24
